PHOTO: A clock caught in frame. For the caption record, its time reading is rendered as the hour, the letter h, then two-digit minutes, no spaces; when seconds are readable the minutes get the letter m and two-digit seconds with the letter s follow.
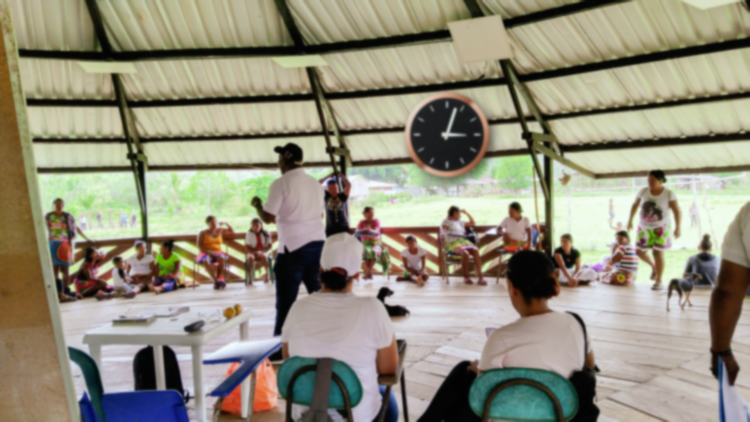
3h03
